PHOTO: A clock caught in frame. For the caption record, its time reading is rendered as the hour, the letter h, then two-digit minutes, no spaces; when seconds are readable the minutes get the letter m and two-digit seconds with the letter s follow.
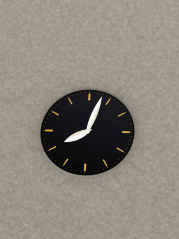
8h03
